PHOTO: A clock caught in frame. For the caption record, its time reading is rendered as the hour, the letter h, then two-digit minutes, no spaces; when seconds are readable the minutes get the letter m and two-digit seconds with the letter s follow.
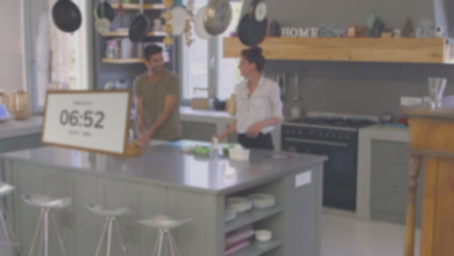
6h52
